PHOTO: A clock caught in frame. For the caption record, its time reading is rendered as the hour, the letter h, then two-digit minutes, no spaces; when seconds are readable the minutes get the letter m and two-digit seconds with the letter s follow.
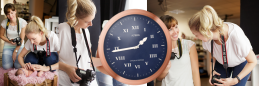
1h44
